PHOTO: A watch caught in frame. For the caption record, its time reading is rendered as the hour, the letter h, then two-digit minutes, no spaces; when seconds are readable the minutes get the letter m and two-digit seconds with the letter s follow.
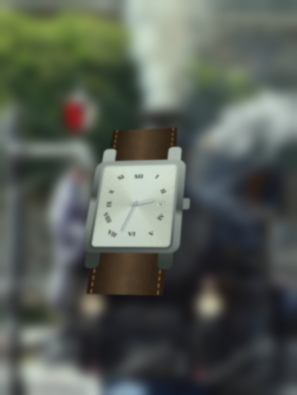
2h33
